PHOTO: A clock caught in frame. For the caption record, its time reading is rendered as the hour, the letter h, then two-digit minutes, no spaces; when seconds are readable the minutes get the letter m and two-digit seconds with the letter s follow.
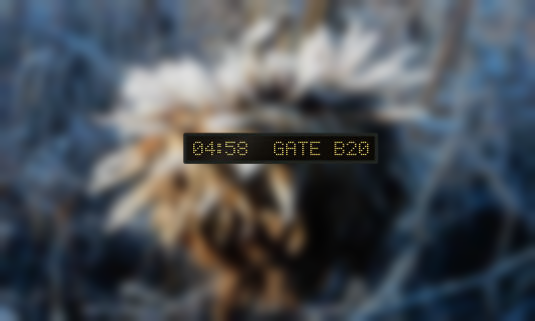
4h58
